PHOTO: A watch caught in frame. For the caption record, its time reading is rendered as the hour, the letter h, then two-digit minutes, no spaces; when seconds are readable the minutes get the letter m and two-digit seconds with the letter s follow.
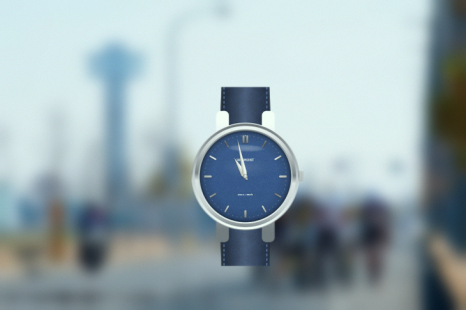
10h58
